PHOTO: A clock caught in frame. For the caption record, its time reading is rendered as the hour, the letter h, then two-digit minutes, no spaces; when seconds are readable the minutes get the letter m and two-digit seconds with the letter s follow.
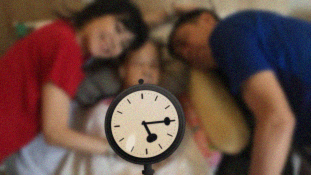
5h15
